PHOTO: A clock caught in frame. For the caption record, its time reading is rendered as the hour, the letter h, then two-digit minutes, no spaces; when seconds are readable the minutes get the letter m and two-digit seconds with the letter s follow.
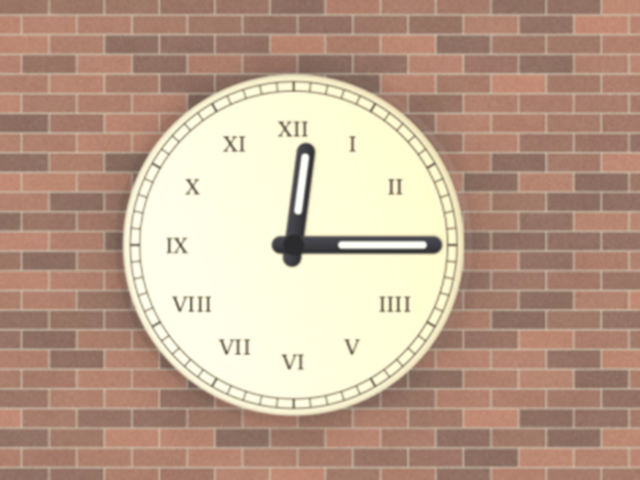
12h15
